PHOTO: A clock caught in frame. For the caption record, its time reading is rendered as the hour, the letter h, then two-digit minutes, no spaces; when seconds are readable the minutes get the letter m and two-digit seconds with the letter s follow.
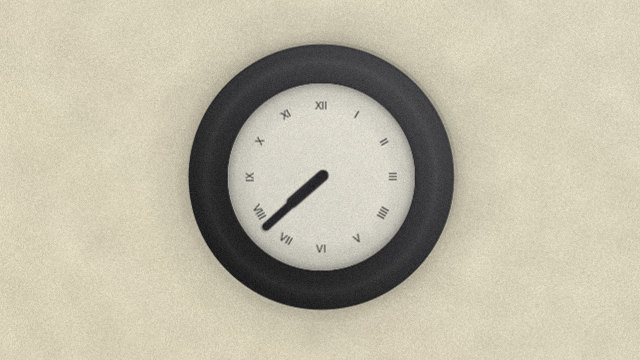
7h38
